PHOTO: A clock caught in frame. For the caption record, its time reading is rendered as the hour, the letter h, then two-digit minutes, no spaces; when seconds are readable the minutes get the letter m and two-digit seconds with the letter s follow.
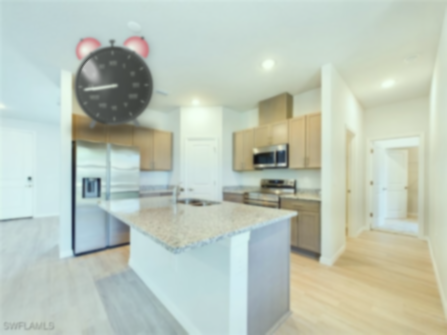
8h44
